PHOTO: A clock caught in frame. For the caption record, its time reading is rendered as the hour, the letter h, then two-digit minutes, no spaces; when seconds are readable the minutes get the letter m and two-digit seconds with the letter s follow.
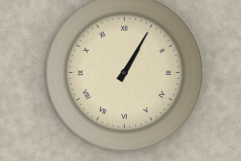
1h05
